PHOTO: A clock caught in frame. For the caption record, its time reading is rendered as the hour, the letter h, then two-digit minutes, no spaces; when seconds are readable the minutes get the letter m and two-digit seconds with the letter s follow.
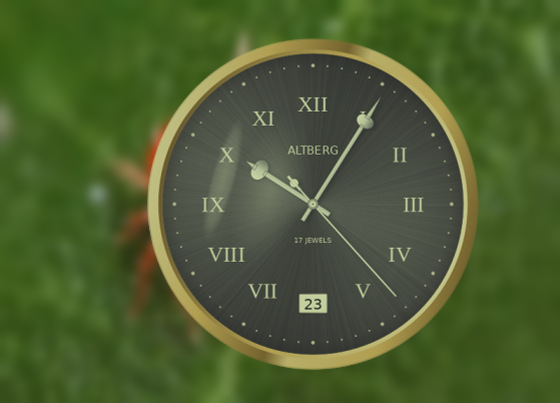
10h05m23s
